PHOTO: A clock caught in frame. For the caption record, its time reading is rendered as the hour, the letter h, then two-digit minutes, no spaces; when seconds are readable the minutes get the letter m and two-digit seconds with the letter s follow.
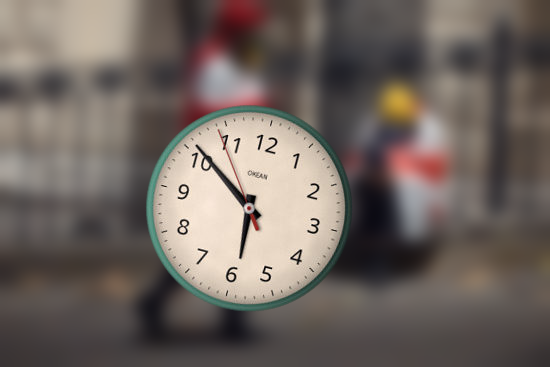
5h50m54s
